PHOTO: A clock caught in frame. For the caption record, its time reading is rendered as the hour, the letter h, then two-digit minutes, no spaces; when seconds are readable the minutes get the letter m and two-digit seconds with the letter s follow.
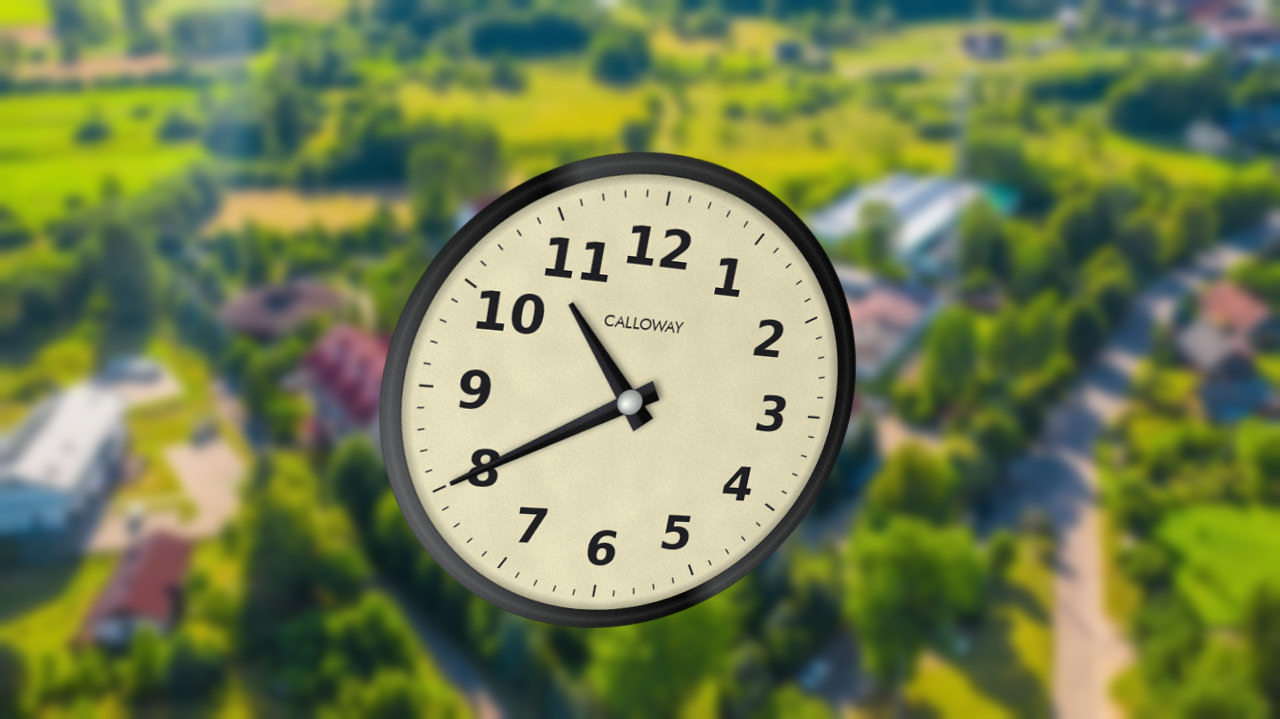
10h40
